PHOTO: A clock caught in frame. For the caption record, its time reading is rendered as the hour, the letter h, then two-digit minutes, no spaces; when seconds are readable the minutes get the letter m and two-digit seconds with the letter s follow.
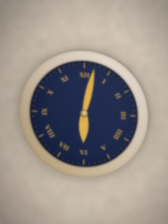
6h02
